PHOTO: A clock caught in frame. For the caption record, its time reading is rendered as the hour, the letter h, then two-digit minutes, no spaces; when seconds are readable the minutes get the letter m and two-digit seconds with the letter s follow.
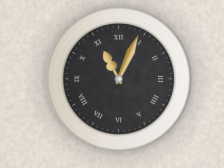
11h04
